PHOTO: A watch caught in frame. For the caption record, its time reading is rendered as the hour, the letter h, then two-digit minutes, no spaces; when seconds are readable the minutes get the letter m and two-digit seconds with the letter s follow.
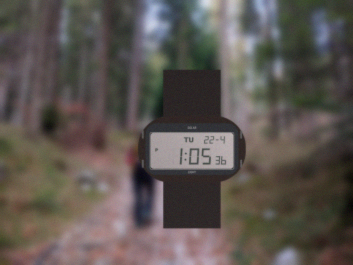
1h05
